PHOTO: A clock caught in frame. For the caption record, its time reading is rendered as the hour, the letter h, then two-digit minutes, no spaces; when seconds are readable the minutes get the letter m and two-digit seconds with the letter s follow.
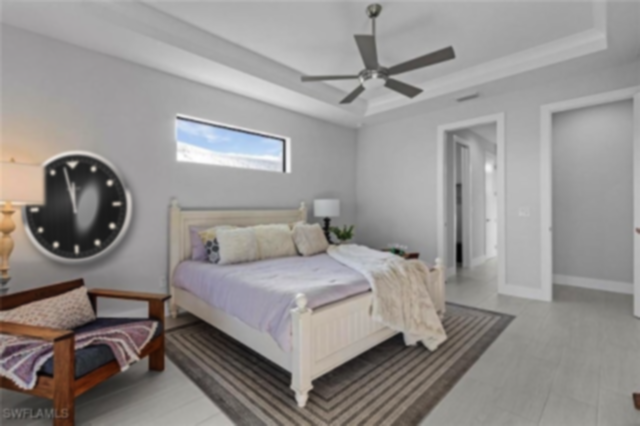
11h58
